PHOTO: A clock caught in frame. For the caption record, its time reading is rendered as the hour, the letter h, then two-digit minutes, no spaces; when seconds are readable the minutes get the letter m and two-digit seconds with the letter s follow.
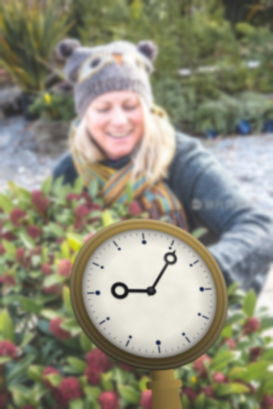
9h06
